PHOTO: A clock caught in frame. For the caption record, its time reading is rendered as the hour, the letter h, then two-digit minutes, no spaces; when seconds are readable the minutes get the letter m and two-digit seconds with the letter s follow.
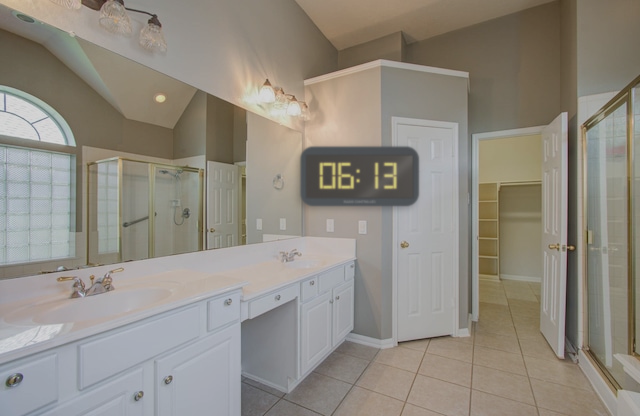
6h13
